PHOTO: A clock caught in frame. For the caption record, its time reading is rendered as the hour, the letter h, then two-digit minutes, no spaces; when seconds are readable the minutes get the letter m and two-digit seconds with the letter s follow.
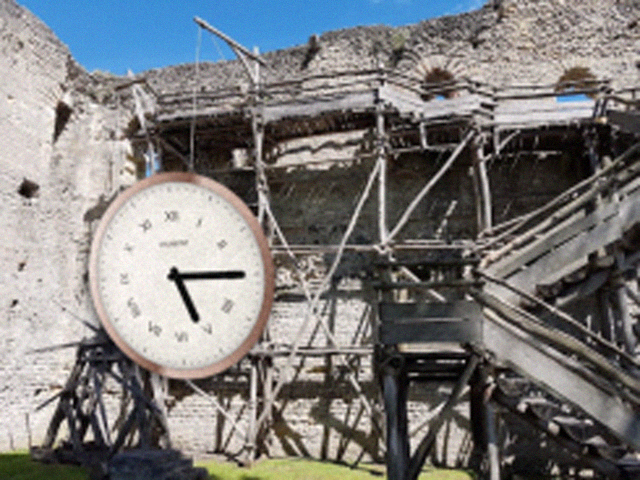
5h15
